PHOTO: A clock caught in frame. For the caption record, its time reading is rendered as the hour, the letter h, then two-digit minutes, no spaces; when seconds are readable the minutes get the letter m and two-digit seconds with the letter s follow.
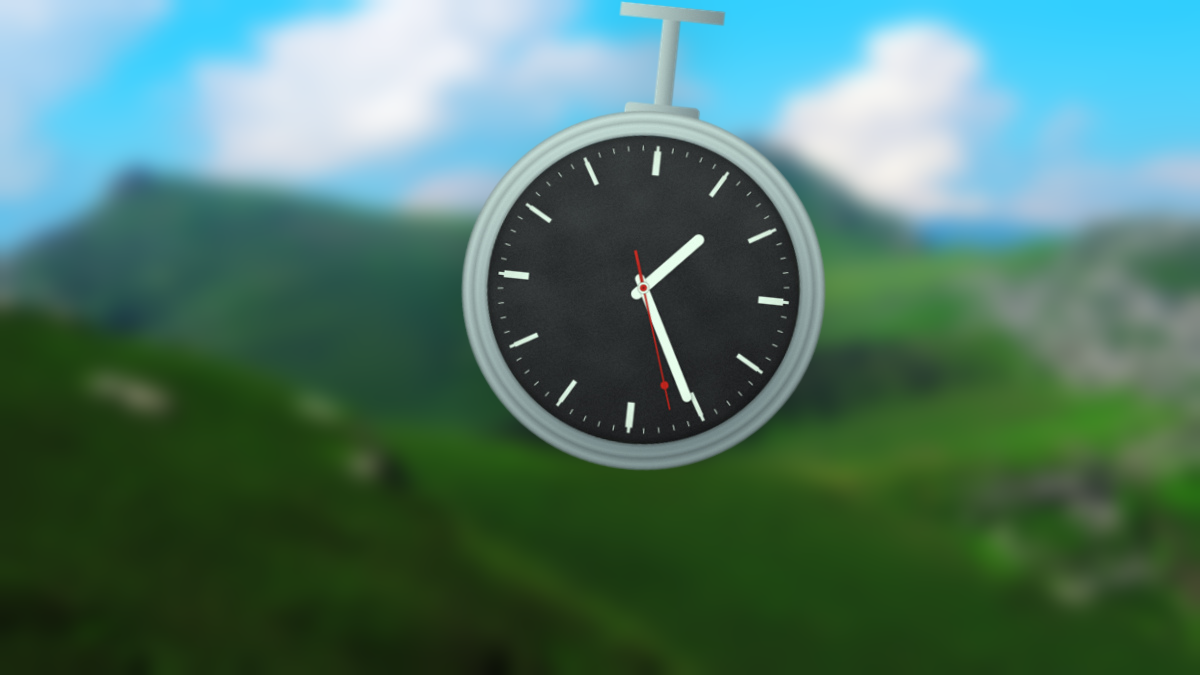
1h25m27s
